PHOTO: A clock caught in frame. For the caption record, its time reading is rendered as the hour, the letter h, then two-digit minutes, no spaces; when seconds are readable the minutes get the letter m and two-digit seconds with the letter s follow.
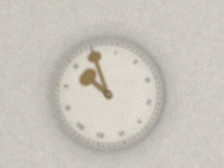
11h00
